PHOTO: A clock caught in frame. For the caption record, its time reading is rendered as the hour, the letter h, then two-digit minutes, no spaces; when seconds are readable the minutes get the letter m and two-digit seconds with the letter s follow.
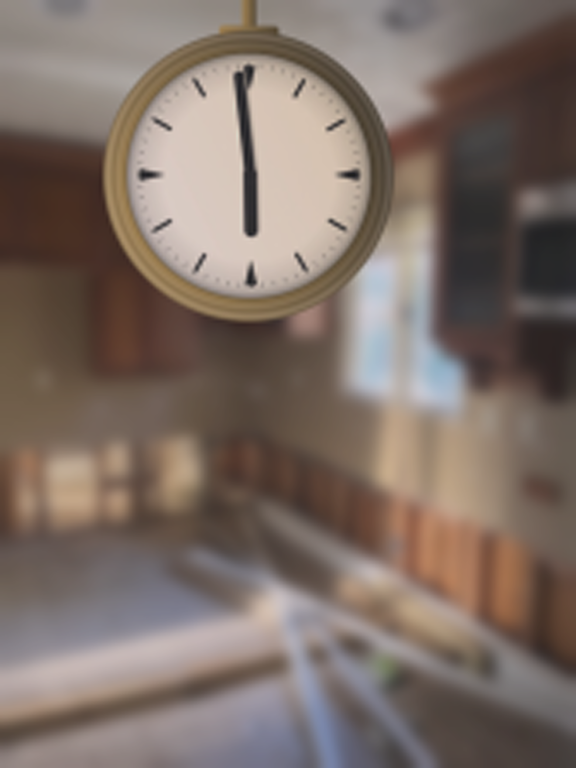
5h59
